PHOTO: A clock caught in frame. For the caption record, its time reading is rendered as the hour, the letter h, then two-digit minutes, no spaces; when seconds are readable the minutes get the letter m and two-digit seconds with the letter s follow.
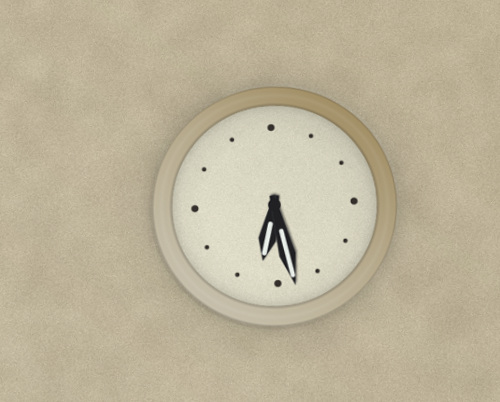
6h28
